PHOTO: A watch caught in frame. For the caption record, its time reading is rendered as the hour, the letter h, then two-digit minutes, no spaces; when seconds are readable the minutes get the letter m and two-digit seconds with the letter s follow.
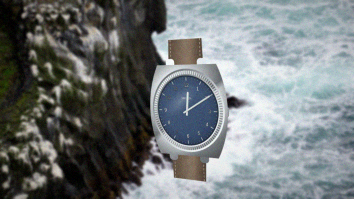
12h10
